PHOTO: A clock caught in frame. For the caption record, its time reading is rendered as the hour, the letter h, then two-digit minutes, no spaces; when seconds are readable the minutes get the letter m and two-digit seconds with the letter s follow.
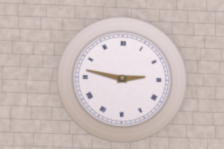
2h47
